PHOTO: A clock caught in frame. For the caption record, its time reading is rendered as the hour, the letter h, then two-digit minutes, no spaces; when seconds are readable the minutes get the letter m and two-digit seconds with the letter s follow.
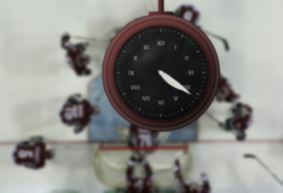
4h21
